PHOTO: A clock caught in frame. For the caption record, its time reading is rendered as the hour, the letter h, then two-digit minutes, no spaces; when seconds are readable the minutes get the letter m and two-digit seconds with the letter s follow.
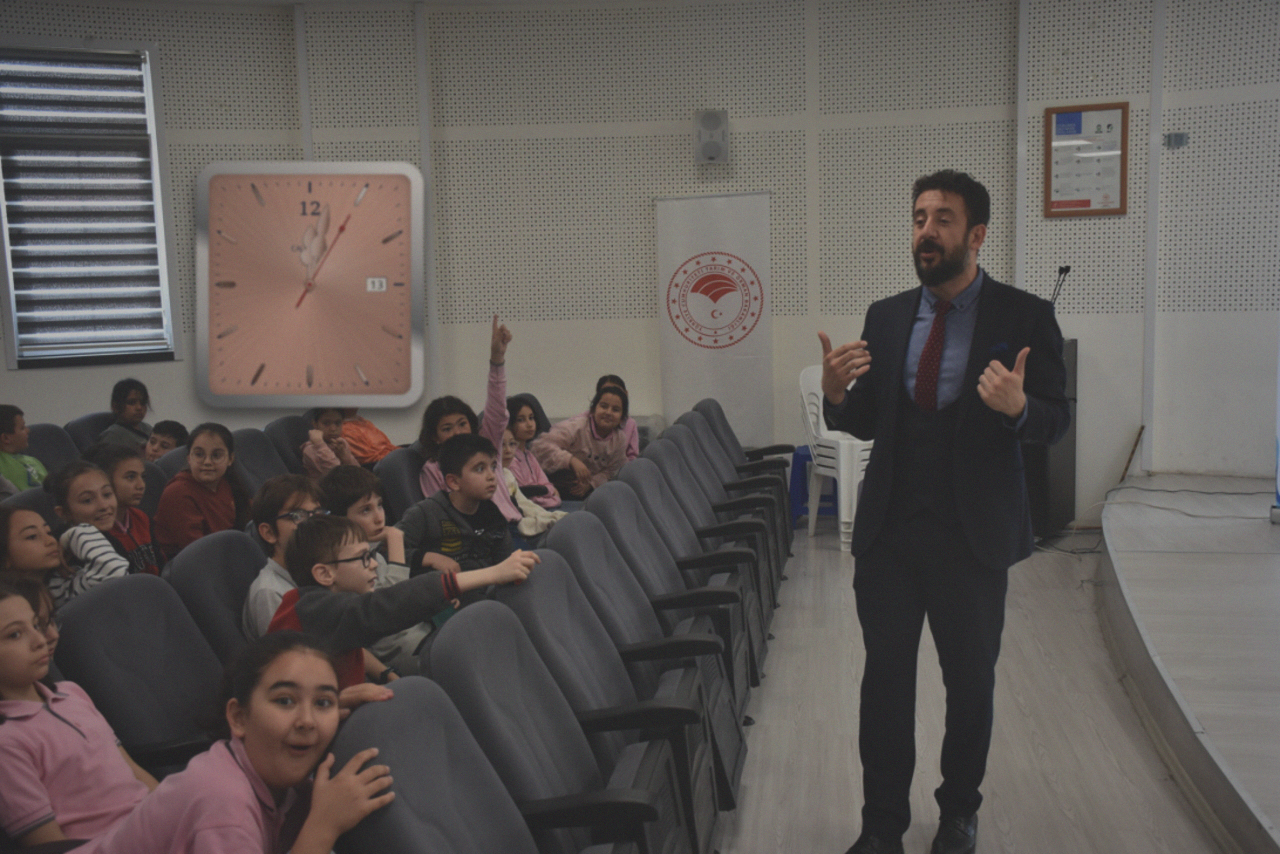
12h02m05s
